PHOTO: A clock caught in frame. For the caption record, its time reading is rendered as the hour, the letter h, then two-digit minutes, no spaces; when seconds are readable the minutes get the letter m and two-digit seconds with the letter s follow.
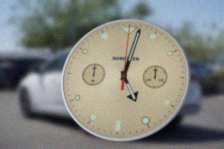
5h02
